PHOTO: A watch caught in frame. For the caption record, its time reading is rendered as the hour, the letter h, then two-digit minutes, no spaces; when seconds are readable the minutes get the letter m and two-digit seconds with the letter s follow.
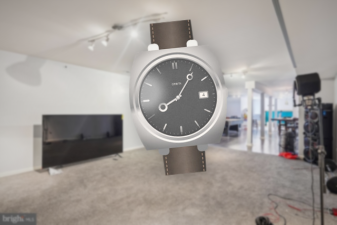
8h06
